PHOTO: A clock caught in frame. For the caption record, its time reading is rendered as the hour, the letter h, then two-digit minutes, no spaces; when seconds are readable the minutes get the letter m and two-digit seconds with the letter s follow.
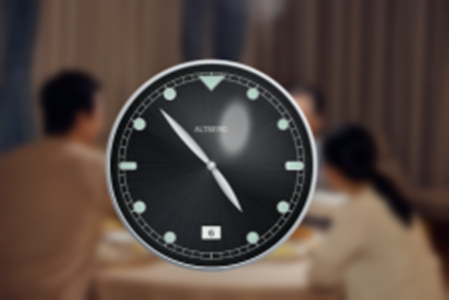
4h53
